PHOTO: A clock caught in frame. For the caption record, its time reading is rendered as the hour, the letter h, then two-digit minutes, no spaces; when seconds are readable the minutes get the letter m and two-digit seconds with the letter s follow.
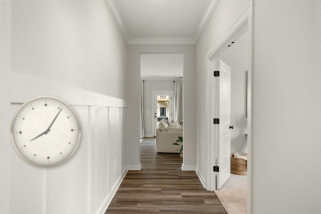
8h06
